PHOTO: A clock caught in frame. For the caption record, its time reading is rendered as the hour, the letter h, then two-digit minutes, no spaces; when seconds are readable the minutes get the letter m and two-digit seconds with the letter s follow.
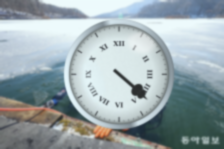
4h22
